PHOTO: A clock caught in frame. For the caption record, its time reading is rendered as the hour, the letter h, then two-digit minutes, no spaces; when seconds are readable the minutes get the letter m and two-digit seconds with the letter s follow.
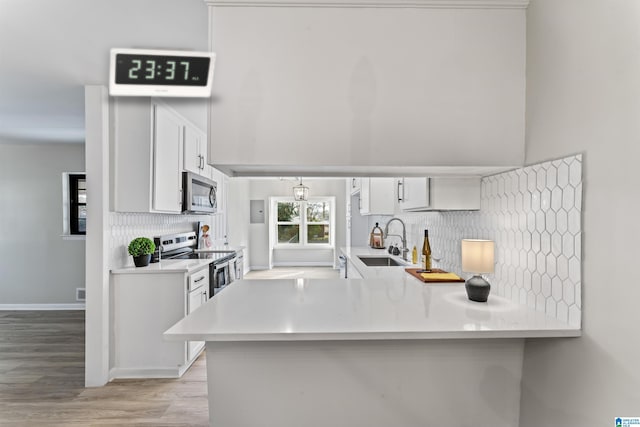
23h37
